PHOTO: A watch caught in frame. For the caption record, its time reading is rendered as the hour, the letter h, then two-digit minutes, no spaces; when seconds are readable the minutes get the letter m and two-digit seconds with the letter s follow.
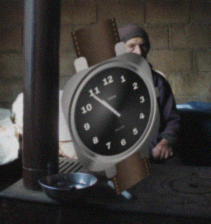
10h54
